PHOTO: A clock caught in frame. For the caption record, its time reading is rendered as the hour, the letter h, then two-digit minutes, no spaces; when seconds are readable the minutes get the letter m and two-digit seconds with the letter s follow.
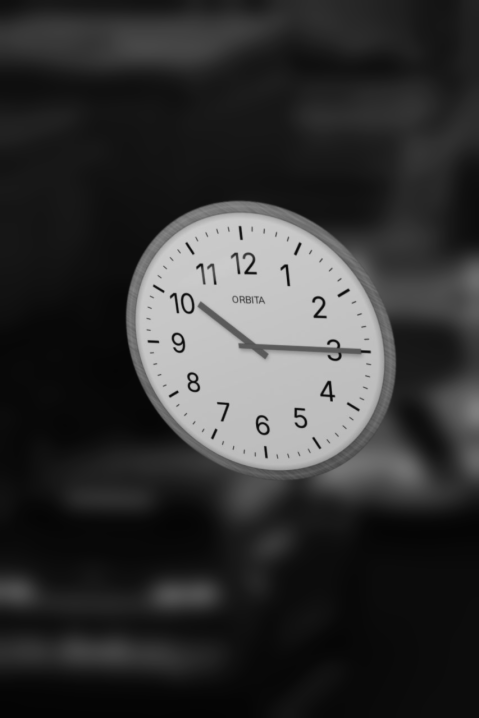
10h15
